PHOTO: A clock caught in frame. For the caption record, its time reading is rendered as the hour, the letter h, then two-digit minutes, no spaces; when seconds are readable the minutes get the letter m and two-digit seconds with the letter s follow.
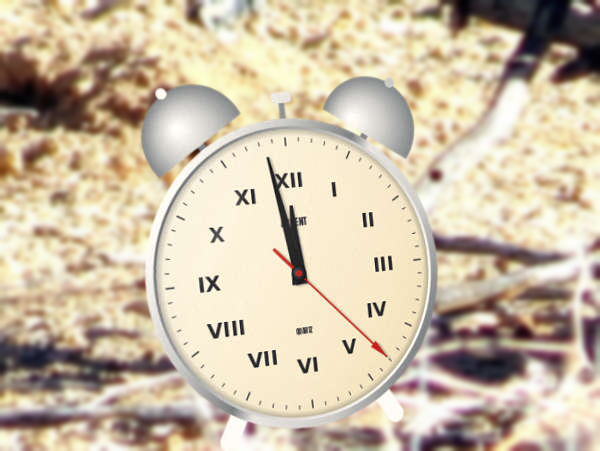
11h58m23s
